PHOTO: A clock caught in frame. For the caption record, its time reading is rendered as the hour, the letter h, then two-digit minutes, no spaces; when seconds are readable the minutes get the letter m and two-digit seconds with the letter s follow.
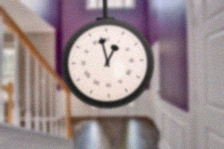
12h58
